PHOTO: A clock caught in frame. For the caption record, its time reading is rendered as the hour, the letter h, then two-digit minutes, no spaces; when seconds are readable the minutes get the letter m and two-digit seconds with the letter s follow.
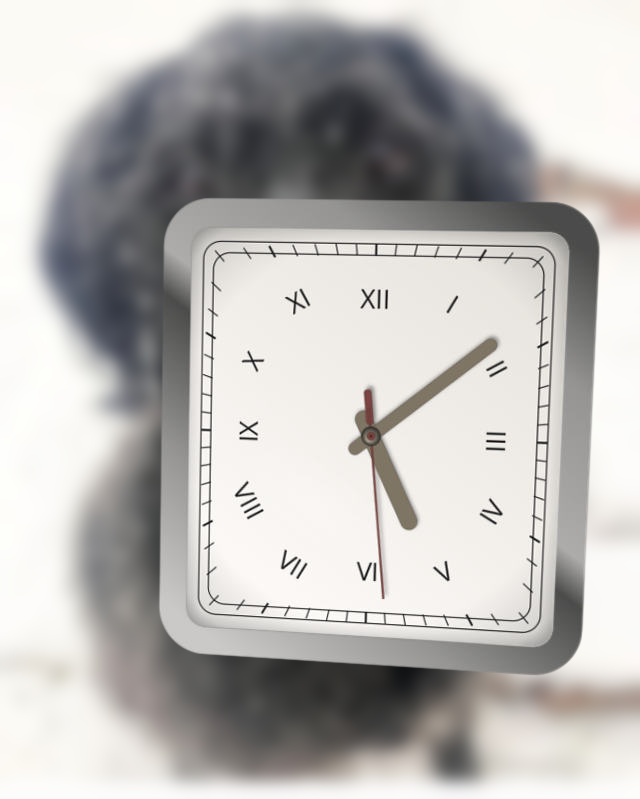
5h08m29s
